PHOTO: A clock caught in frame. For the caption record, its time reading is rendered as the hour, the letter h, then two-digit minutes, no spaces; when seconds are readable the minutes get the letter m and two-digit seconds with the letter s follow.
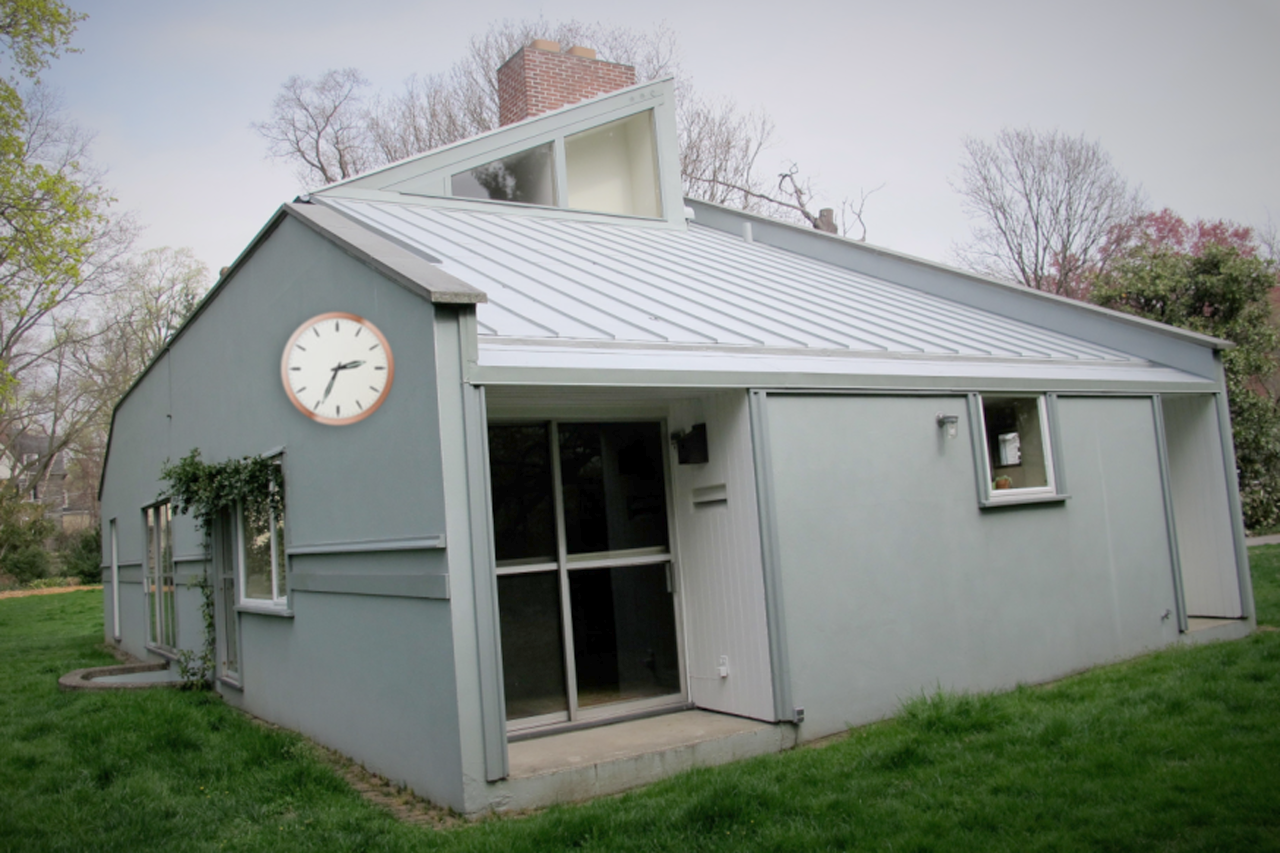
2h34
